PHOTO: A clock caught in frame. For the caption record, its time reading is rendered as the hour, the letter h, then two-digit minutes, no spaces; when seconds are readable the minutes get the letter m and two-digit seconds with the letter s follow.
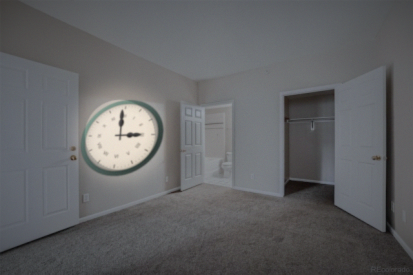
2h59
